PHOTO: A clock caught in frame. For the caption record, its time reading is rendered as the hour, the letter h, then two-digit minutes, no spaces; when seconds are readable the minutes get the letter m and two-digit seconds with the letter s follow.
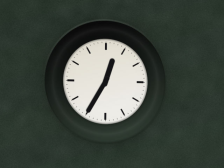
12h35
